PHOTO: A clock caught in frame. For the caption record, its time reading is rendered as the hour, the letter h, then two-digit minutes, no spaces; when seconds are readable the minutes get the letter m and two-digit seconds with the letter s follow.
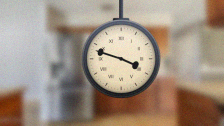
3h48
